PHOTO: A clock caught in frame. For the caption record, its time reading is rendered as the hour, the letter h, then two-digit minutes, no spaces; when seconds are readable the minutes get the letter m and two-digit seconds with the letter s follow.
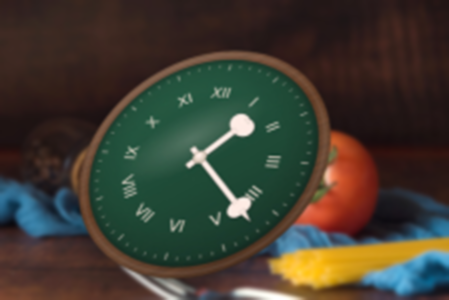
1h22
